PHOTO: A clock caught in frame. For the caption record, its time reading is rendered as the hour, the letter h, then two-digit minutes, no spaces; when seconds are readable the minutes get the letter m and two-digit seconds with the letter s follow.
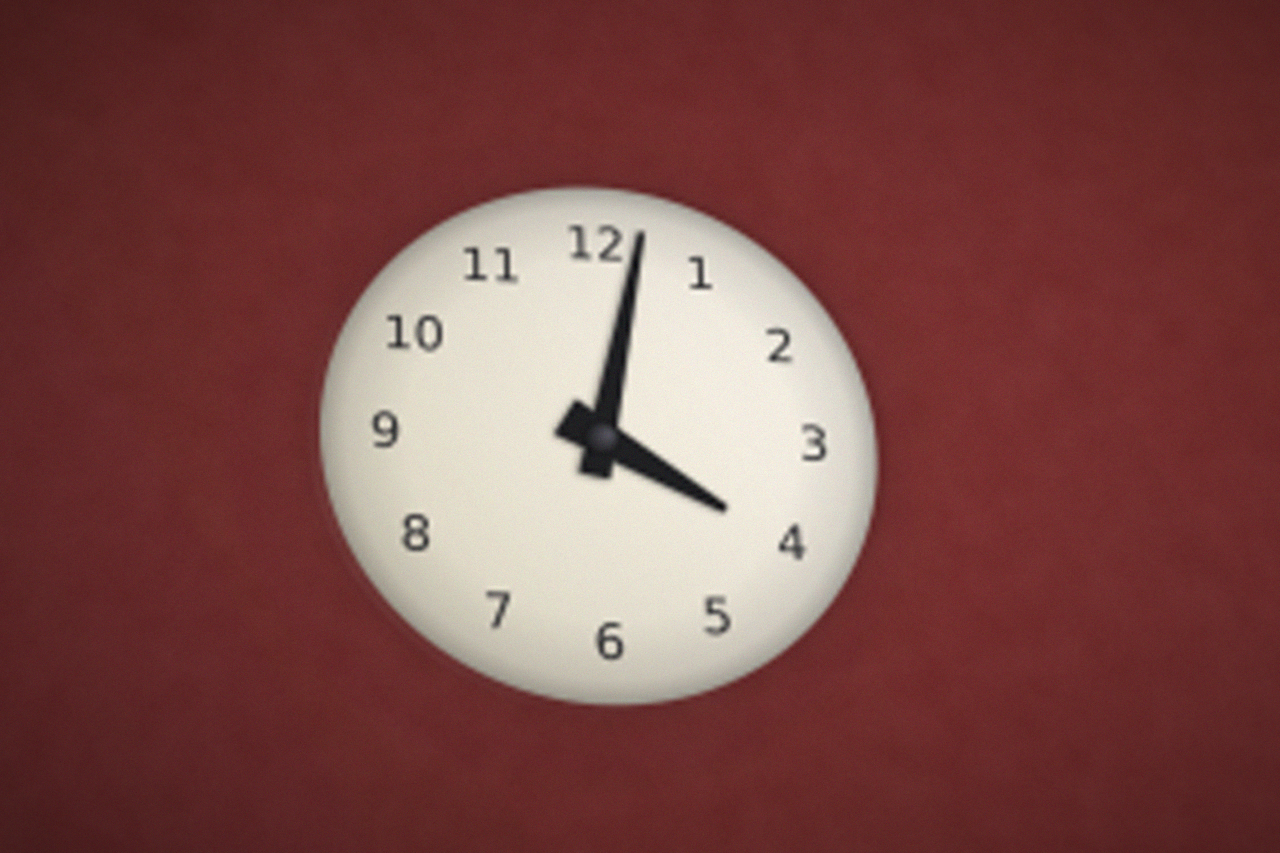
4h02
